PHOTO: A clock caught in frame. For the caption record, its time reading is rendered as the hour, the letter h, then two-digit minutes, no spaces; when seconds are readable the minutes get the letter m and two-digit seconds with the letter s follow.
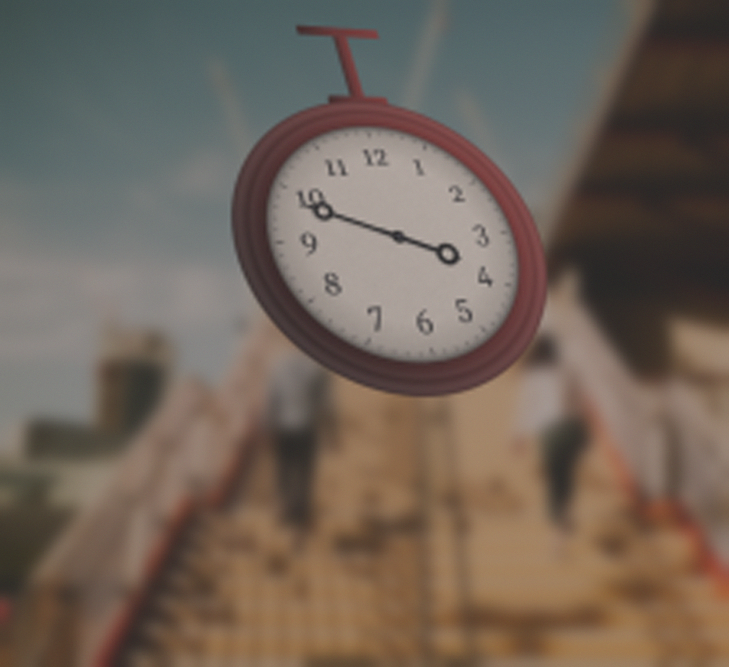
3h49
